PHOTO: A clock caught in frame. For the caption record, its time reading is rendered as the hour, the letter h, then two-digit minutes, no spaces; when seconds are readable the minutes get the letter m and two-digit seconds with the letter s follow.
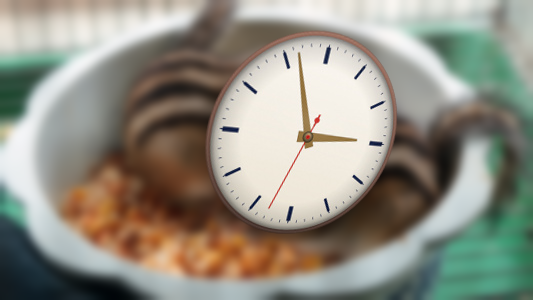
2h56m33s
